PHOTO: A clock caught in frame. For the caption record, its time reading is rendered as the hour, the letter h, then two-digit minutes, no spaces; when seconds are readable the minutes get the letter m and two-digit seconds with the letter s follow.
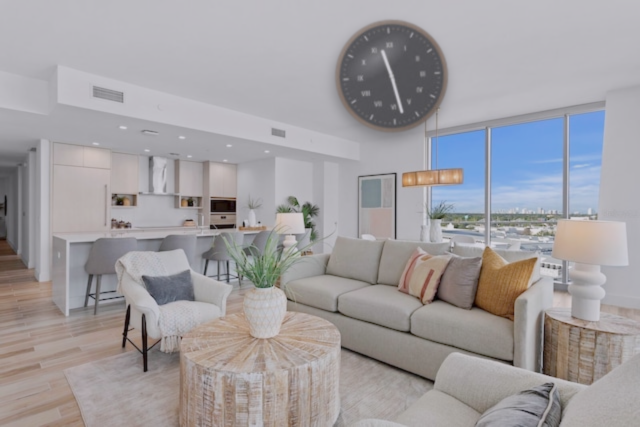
11h28
